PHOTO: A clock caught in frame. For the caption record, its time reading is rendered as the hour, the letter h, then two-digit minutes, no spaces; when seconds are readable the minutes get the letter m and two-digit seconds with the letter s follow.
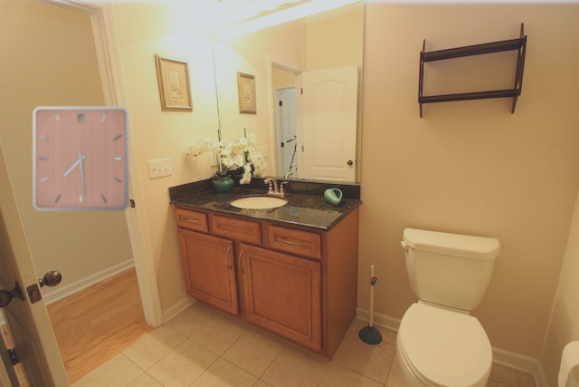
7h29
